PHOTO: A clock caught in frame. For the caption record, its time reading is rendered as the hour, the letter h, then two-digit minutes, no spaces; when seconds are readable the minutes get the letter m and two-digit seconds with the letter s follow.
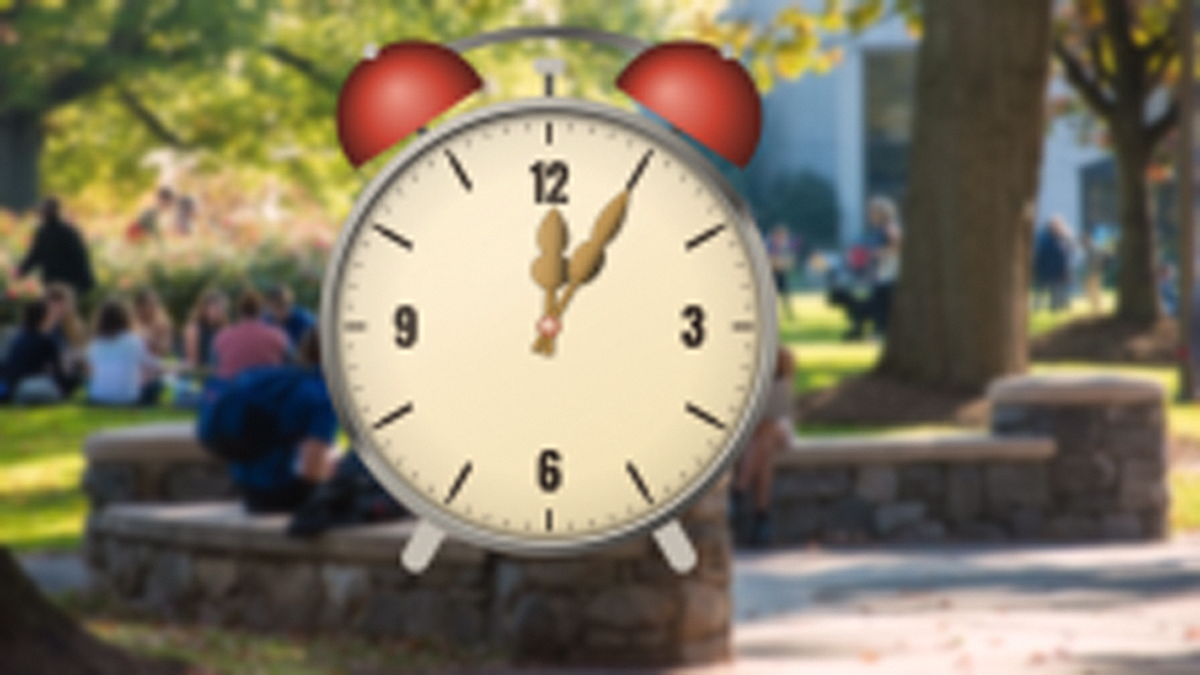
12h05
